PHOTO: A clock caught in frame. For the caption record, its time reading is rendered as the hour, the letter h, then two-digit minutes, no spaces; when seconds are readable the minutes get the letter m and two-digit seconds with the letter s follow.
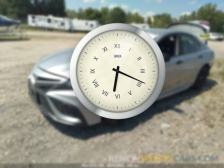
6h19
